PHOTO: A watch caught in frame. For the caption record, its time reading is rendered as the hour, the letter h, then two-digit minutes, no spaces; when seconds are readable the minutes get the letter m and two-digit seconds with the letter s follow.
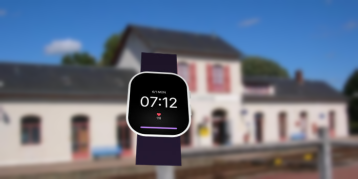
7h12
